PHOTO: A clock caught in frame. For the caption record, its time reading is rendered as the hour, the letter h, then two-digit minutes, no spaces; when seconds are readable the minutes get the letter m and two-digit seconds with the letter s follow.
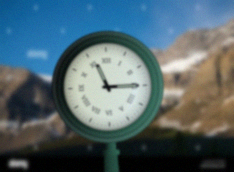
11h15
